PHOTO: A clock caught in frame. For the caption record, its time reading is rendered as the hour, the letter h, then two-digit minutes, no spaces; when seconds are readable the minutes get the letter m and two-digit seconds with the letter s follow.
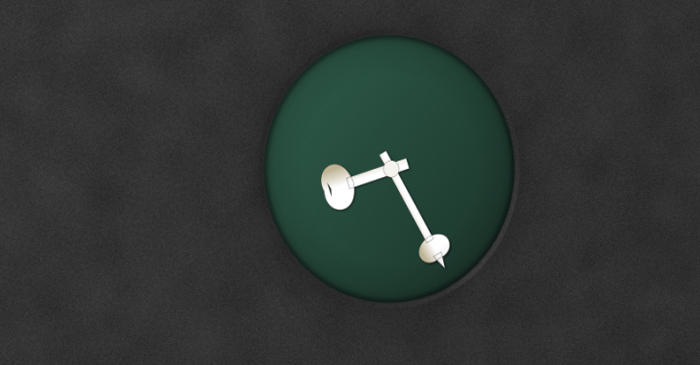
8h25
